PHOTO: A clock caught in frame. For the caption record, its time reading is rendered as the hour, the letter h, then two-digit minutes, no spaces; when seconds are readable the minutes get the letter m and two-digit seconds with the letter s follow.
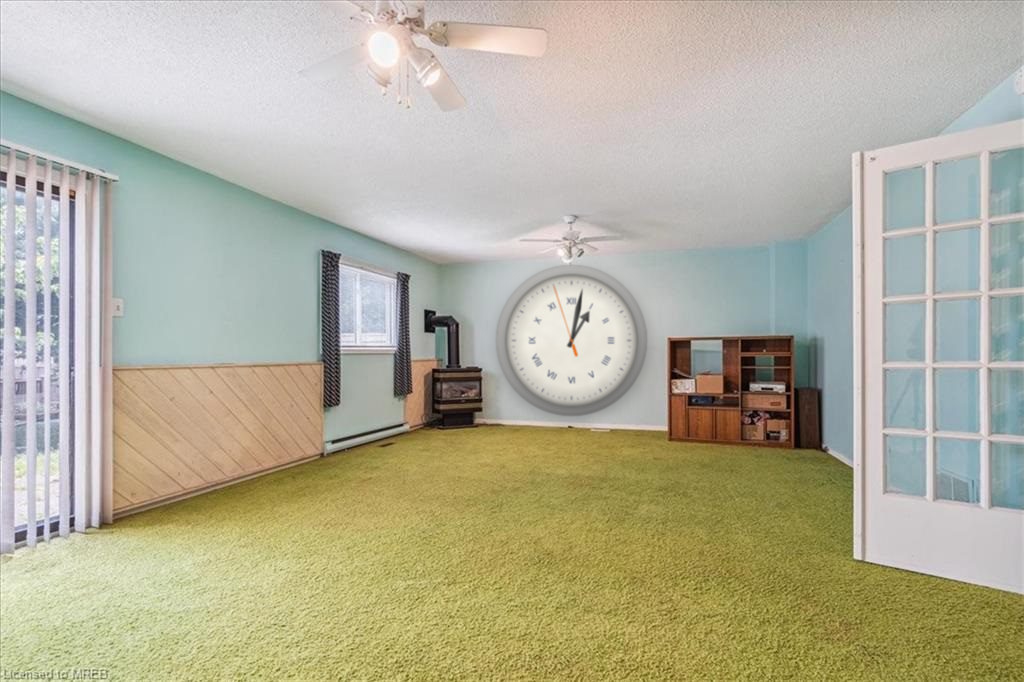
1h01m57s
